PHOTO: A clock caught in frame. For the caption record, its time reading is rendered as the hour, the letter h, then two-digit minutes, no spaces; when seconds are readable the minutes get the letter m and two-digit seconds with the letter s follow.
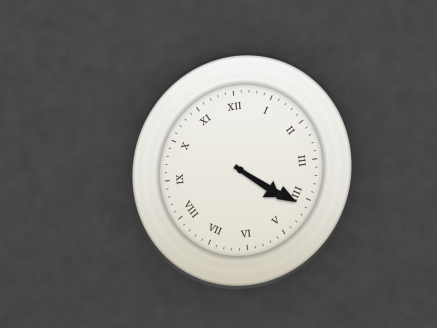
4h21
